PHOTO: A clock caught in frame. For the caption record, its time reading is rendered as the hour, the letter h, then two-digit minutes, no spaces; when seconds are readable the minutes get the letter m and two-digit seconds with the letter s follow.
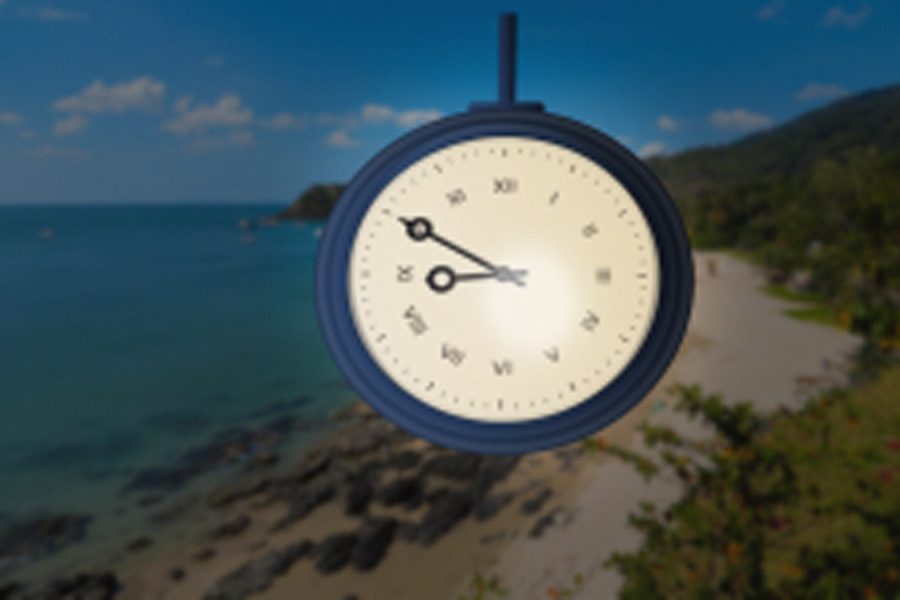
8h50
